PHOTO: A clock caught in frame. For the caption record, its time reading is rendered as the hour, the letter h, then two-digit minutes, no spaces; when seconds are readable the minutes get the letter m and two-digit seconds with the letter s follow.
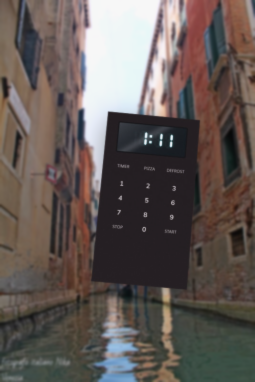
1h11
